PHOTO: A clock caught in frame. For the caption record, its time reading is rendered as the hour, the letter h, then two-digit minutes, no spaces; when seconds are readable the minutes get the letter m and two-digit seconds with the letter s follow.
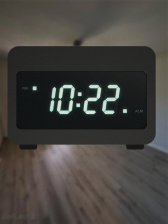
10h22
